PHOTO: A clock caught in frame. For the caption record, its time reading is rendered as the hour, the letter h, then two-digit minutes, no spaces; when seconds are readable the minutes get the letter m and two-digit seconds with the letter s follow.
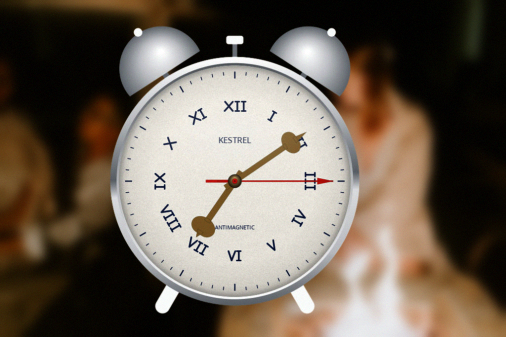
7h09m15s
